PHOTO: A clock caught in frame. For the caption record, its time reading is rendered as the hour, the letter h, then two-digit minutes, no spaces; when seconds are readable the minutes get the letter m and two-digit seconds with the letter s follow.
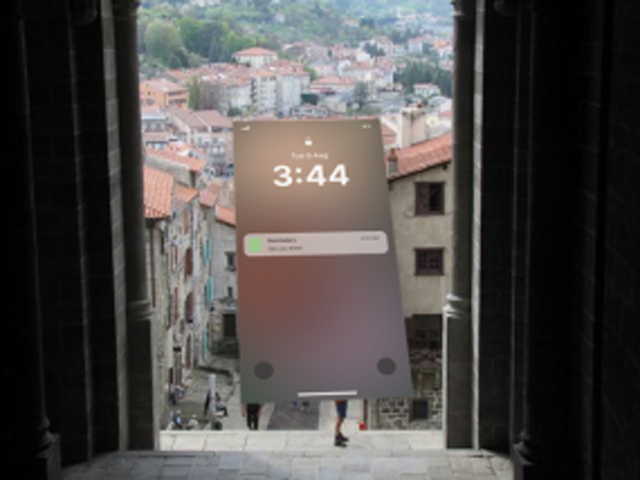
3h44
